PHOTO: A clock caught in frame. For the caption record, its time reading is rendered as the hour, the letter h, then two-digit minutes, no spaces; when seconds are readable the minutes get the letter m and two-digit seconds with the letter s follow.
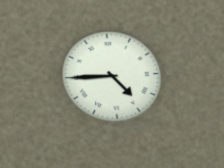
4h45
